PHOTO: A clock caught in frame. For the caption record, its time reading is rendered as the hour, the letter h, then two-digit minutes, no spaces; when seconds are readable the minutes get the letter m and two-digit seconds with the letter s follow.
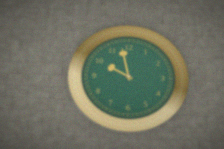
9h58
